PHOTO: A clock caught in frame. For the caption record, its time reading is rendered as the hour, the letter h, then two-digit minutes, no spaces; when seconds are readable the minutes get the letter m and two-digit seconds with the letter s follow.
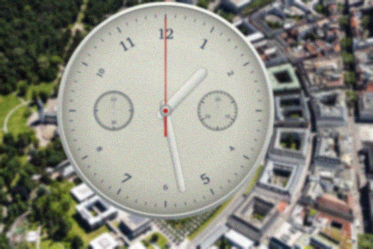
1h28
